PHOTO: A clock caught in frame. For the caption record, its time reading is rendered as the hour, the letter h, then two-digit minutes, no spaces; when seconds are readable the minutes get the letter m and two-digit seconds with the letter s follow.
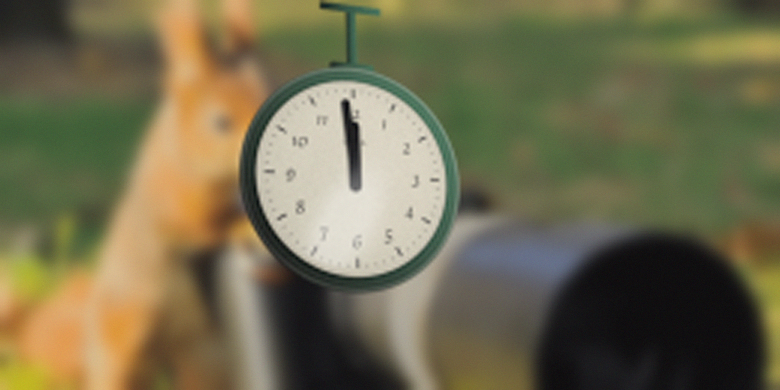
11h59
